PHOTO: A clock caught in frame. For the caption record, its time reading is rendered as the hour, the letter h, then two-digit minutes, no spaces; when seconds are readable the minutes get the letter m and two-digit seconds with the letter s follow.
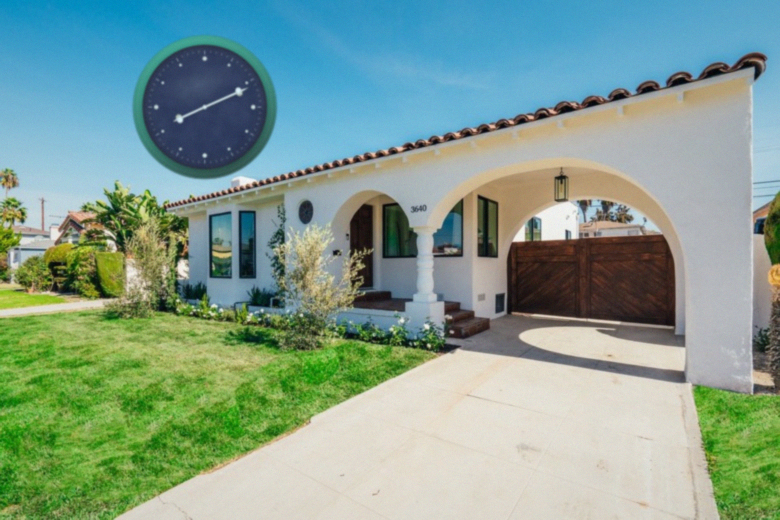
8h11
